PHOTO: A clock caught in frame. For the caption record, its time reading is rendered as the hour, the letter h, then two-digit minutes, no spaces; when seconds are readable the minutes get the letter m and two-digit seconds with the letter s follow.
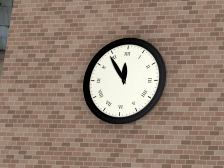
11h54
